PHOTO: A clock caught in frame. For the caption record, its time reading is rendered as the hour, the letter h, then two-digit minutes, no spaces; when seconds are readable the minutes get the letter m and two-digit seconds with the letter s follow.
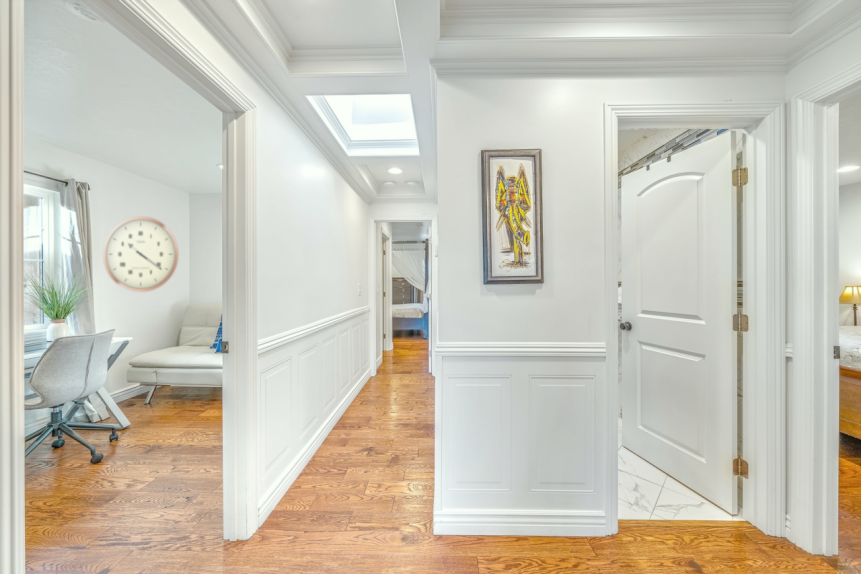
10h21
